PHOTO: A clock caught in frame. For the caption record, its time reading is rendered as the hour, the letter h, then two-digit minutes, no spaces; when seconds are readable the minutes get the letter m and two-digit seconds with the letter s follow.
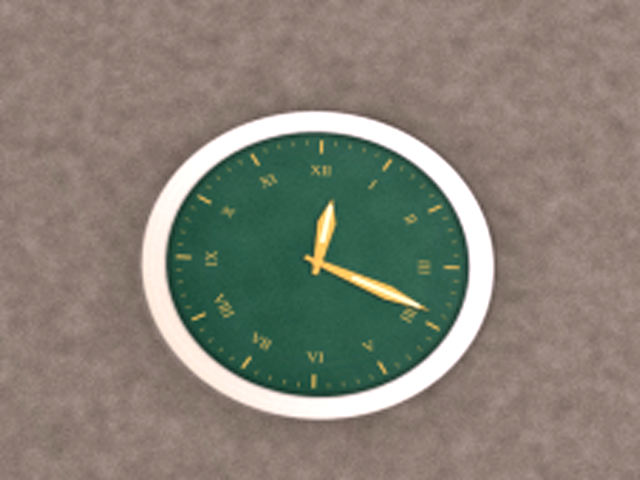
12h19
